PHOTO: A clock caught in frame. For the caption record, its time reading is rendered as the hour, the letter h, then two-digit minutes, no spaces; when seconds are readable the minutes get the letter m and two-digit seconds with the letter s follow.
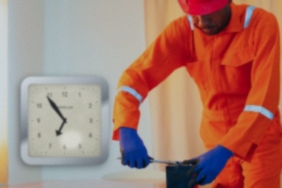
6h54
